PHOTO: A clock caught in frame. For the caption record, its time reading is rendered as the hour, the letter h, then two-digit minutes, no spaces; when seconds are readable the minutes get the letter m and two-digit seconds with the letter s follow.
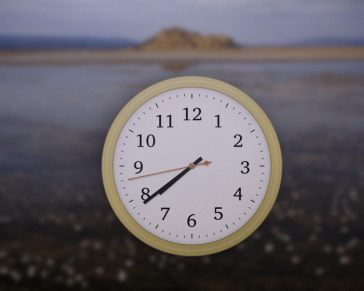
7h38m43s
